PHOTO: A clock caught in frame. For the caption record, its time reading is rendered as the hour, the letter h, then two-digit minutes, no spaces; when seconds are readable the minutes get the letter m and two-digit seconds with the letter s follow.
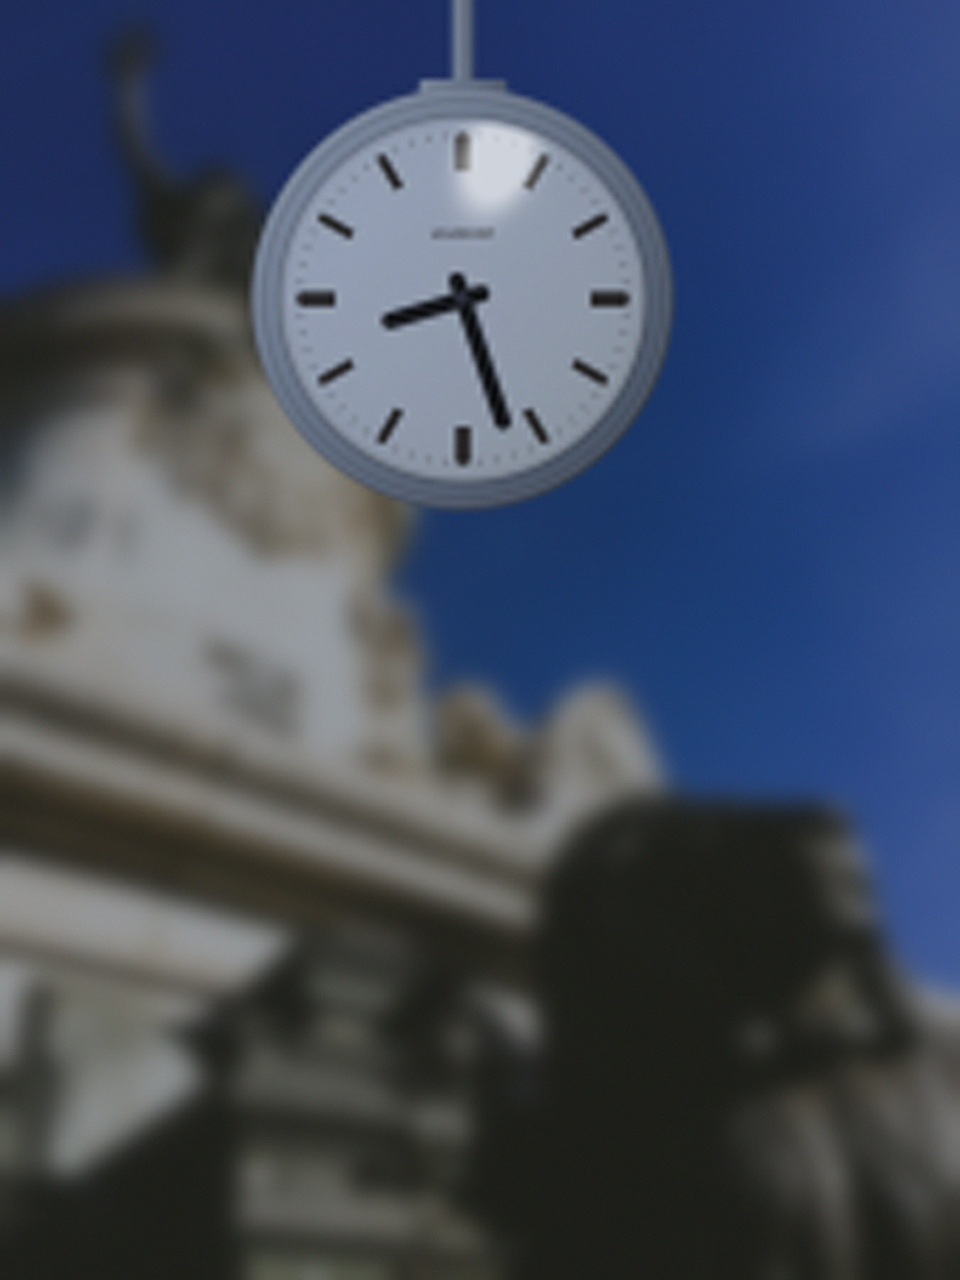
8h27
